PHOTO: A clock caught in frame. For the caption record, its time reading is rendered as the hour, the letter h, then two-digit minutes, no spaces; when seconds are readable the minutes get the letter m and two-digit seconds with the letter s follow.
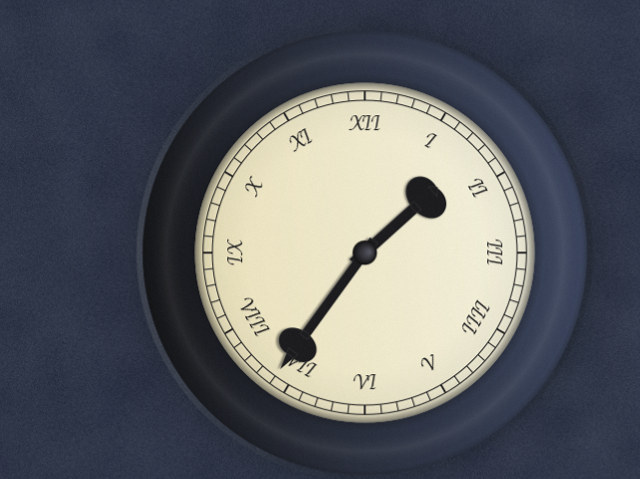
1h36
